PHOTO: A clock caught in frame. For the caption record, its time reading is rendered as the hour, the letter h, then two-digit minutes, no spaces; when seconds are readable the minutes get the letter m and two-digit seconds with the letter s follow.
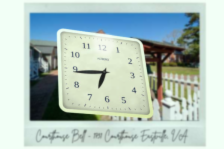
6h44
